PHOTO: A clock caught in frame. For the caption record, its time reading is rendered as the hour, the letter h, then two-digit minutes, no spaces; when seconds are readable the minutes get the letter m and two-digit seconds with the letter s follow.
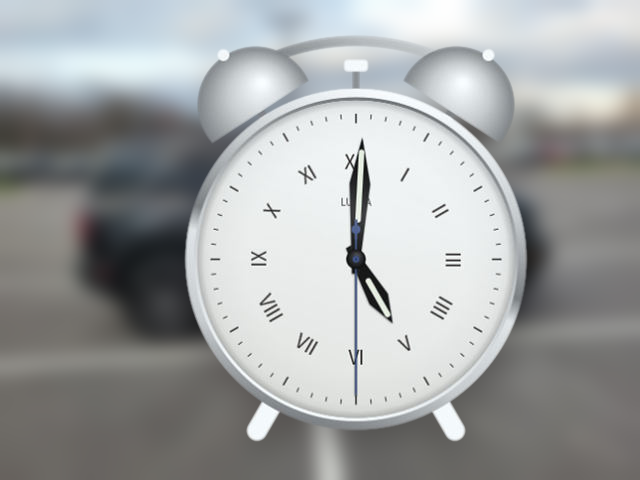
5h00m30s
